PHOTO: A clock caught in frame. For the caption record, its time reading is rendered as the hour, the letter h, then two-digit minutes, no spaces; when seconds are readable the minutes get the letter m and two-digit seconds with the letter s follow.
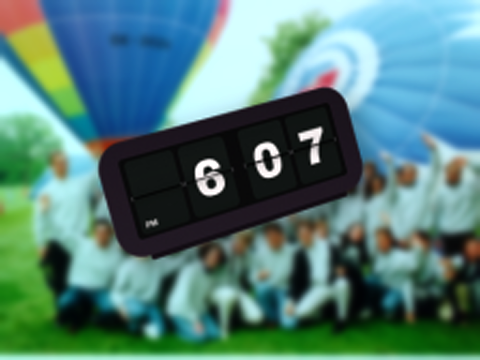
6h07
